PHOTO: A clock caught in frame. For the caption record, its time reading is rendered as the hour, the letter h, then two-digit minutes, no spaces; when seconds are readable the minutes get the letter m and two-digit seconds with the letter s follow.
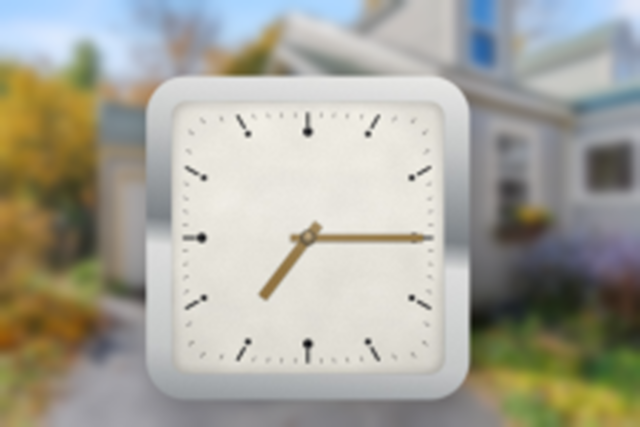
7h15
